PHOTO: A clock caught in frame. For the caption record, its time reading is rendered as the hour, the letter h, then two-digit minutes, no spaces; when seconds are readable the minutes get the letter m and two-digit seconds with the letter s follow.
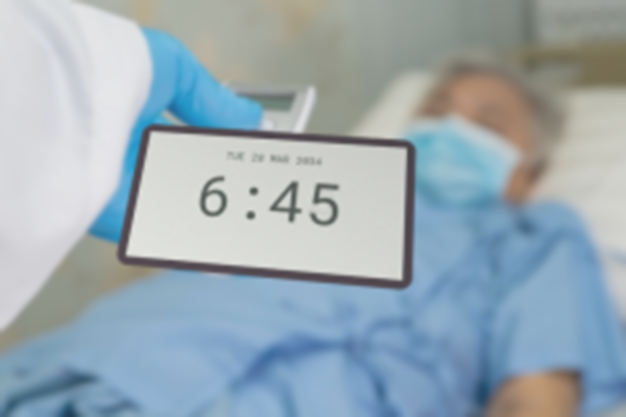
6h45
